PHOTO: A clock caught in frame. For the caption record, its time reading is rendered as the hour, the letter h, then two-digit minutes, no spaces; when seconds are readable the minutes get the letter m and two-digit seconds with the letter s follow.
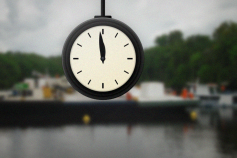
11h59
